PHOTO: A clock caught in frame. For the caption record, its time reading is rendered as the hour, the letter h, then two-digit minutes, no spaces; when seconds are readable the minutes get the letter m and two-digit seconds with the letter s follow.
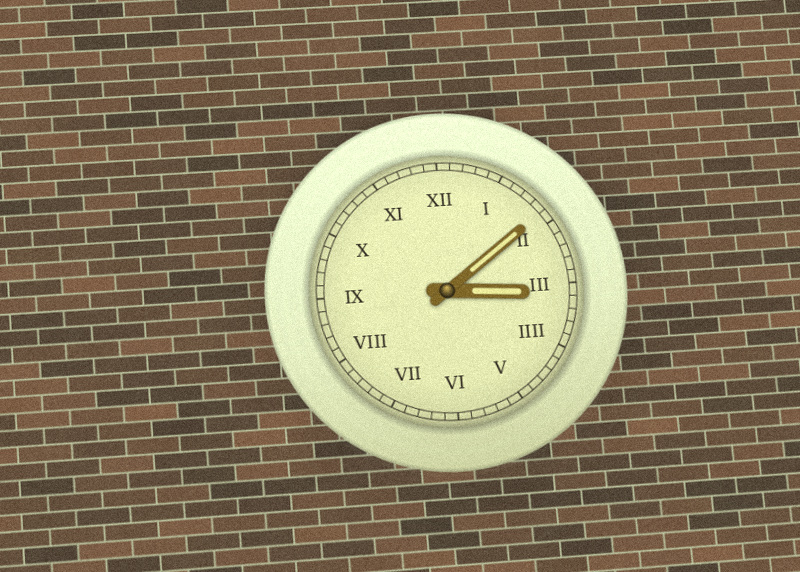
3h09
